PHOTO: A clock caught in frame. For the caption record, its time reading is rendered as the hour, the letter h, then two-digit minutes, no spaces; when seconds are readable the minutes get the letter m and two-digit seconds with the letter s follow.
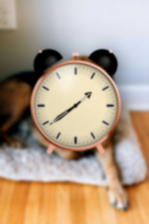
1h39
